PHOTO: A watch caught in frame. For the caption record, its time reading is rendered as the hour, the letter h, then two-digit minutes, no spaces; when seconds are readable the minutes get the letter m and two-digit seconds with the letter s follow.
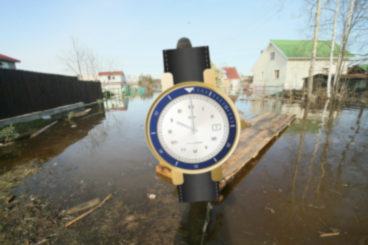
10h00
